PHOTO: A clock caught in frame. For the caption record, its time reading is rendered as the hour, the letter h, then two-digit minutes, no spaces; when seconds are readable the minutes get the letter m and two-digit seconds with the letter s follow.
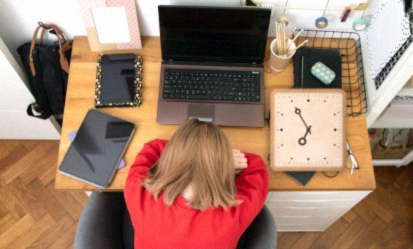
6h55
